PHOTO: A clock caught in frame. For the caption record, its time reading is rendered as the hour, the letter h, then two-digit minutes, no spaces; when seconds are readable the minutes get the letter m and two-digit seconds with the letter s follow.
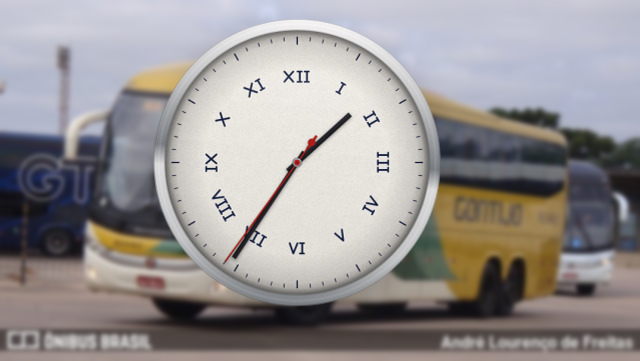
1h35m36s
